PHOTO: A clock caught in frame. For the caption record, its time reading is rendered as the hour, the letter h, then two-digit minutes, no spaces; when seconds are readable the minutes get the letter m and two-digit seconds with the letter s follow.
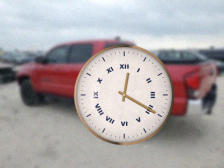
12h20
